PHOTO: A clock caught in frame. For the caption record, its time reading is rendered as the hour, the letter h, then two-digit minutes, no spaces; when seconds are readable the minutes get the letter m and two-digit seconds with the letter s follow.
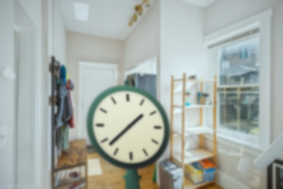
1h38
